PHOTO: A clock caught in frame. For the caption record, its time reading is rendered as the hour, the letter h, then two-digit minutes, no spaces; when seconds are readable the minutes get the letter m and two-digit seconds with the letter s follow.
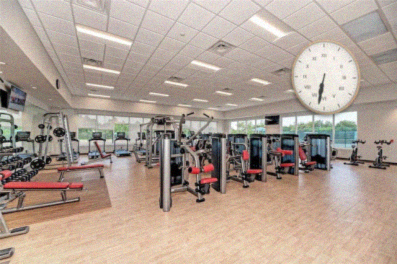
6h32
